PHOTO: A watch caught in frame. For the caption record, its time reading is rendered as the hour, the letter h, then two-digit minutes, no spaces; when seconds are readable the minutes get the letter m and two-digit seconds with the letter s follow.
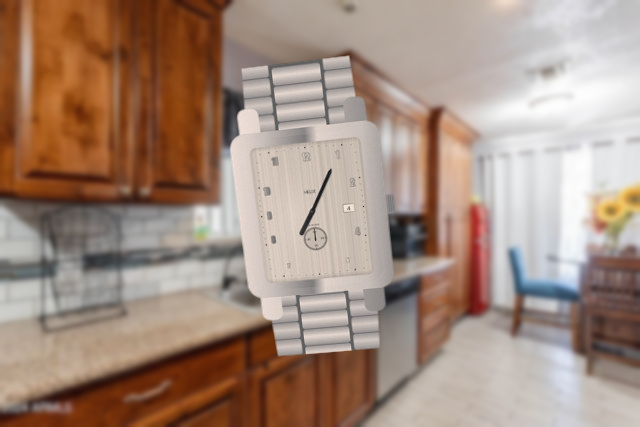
7h05
